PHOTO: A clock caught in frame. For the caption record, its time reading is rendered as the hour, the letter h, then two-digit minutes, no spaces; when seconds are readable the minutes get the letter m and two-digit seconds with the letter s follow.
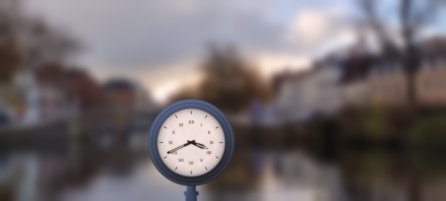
3h41
